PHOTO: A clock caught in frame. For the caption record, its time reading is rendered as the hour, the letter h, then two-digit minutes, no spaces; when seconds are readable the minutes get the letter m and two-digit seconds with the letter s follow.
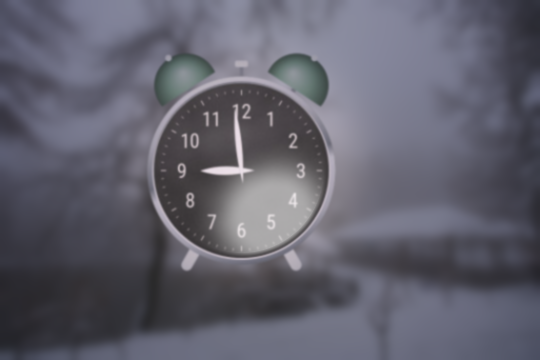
8h59
